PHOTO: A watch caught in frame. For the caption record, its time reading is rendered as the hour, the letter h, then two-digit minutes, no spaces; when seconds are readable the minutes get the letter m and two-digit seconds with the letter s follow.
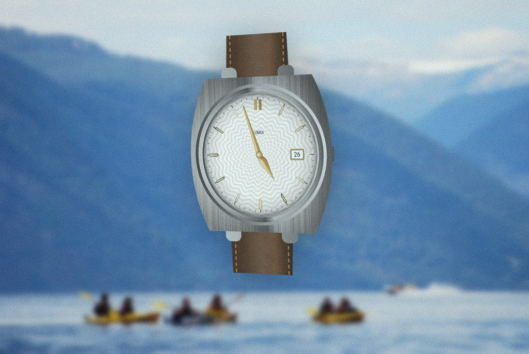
4h57
